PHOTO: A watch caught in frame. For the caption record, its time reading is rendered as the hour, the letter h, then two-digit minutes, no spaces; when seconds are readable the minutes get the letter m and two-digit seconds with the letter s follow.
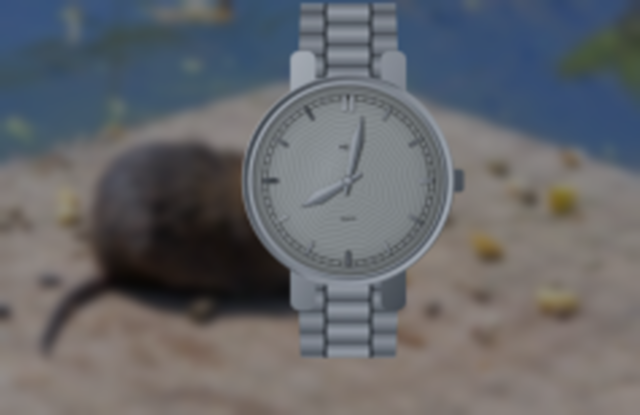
8h02
